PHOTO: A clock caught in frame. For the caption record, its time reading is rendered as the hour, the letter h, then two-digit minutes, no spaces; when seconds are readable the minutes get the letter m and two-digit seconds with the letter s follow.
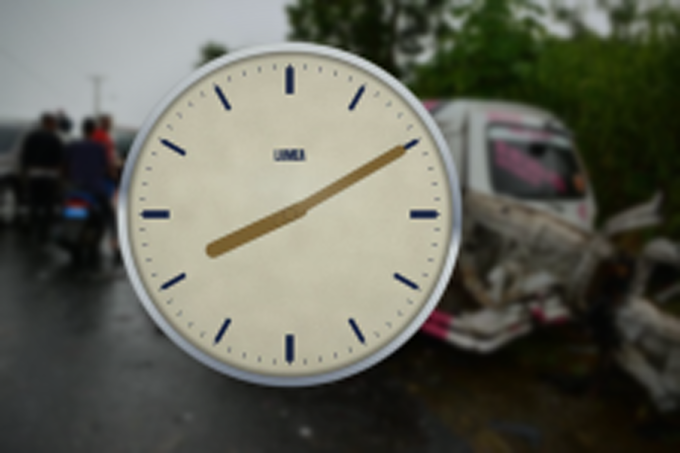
8h10
